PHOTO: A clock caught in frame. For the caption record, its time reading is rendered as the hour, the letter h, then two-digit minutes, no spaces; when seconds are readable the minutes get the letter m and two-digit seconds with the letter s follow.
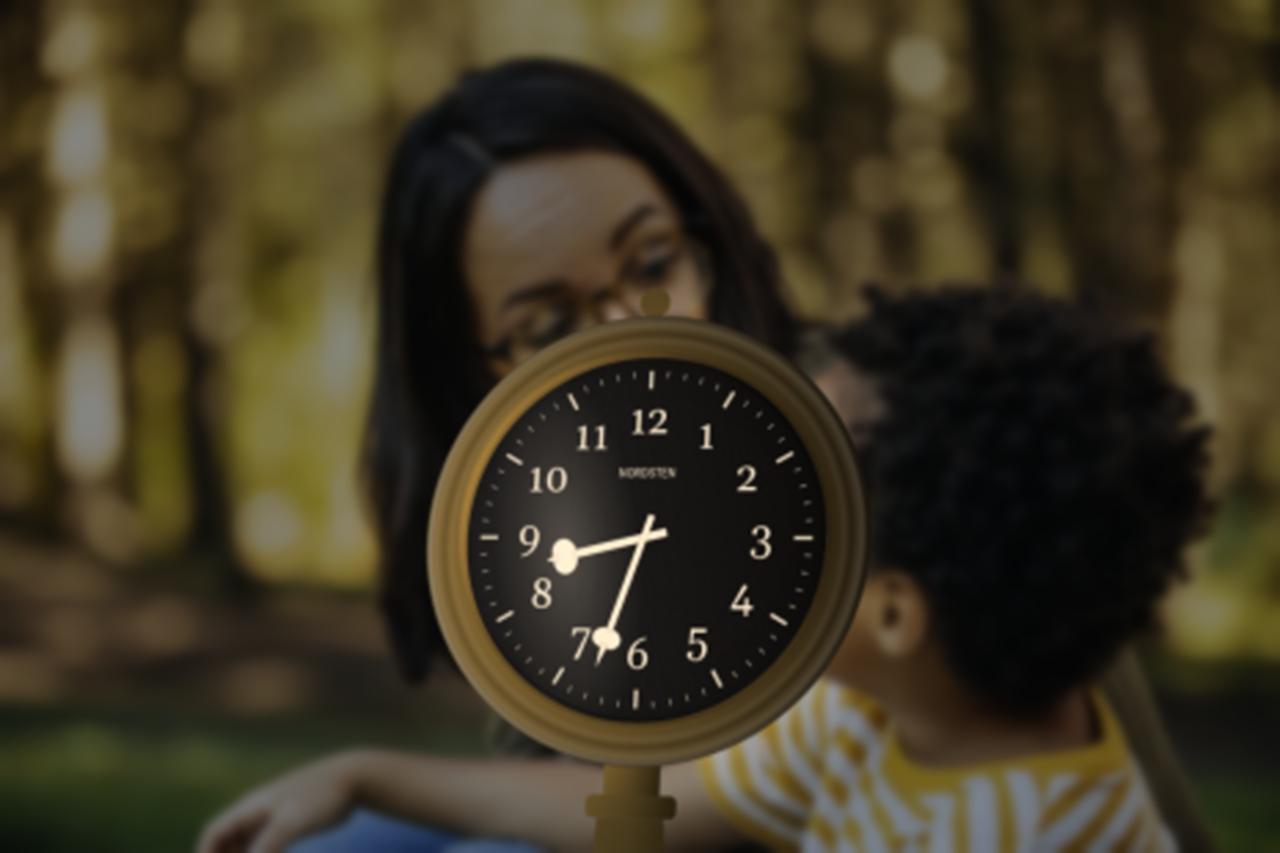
8h33
